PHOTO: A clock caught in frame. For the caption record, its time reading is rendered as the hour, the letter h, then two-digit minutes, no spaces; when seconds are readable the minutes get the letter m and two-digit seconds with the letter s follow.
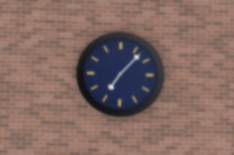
7h07
